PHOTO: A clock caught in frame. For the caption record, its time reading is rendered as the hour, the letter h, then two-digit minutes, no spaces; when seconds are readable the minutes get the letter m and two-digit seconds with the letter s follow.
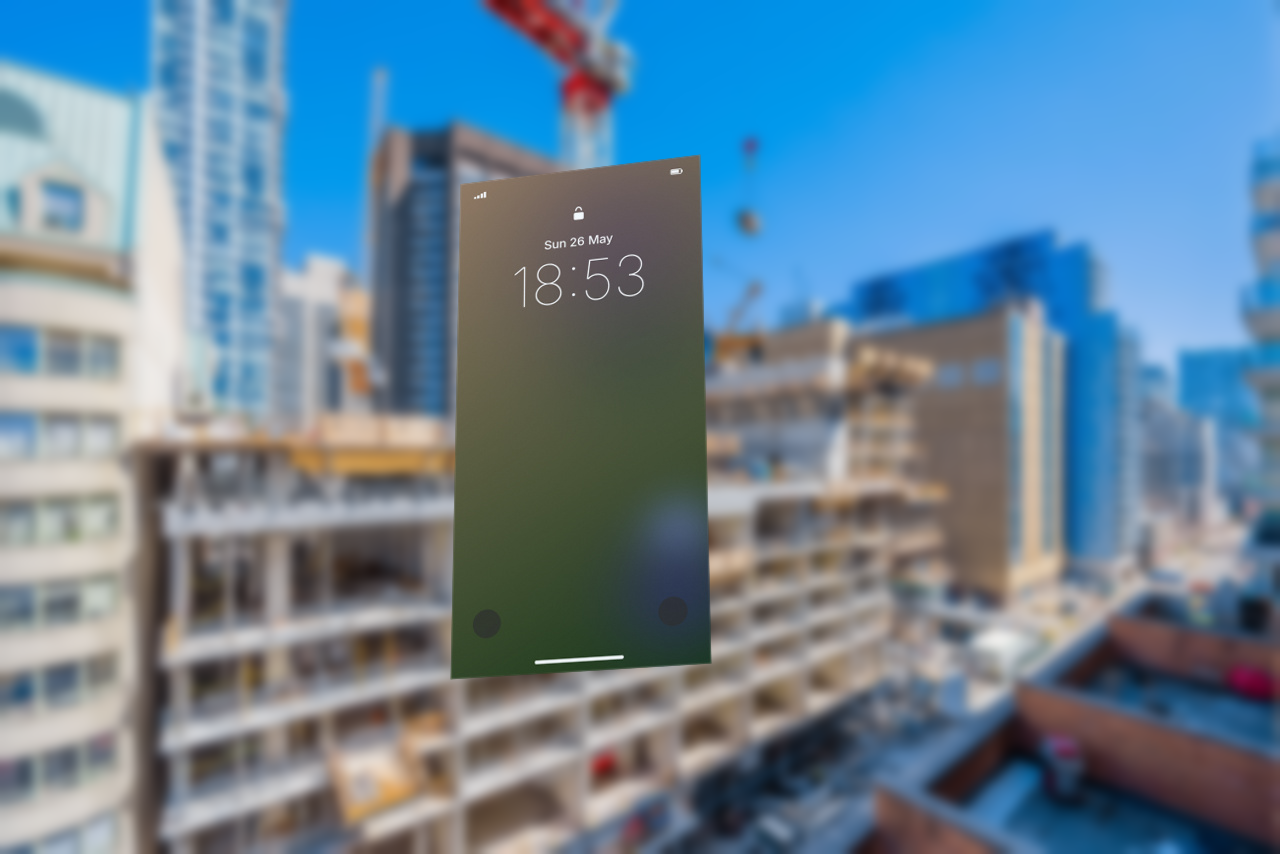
18h53
